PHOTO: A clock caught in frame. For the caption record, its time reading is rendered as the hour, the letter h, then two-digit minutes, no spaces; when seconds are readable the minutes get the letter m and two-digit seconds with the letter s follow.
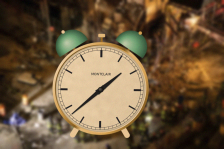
1h38
